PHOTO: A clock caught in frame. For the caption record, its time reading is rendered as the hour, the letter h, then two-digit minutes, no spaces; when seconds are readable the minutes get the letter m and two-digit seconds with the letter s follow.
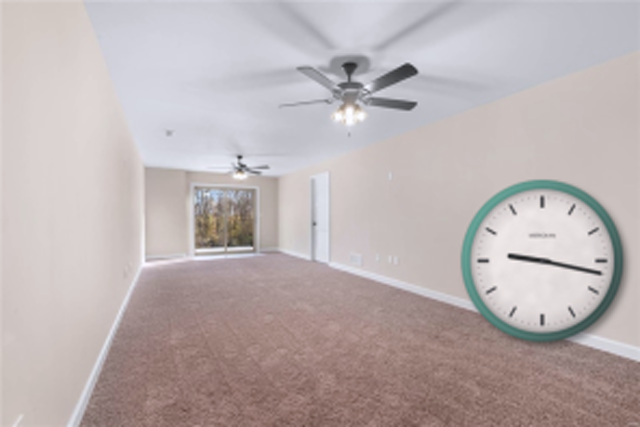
9h17
